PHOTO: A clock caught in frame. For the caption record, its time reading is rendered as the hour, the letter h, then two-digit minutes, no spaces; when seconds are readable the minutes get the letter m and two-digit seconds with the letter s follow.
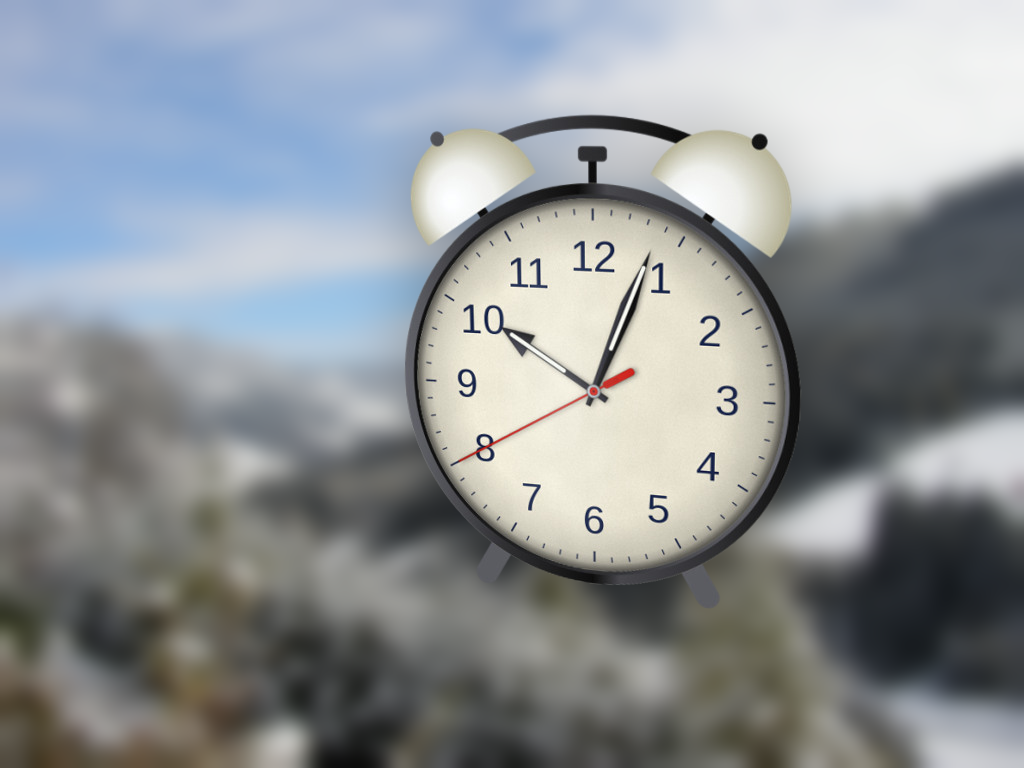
10h03m40s
